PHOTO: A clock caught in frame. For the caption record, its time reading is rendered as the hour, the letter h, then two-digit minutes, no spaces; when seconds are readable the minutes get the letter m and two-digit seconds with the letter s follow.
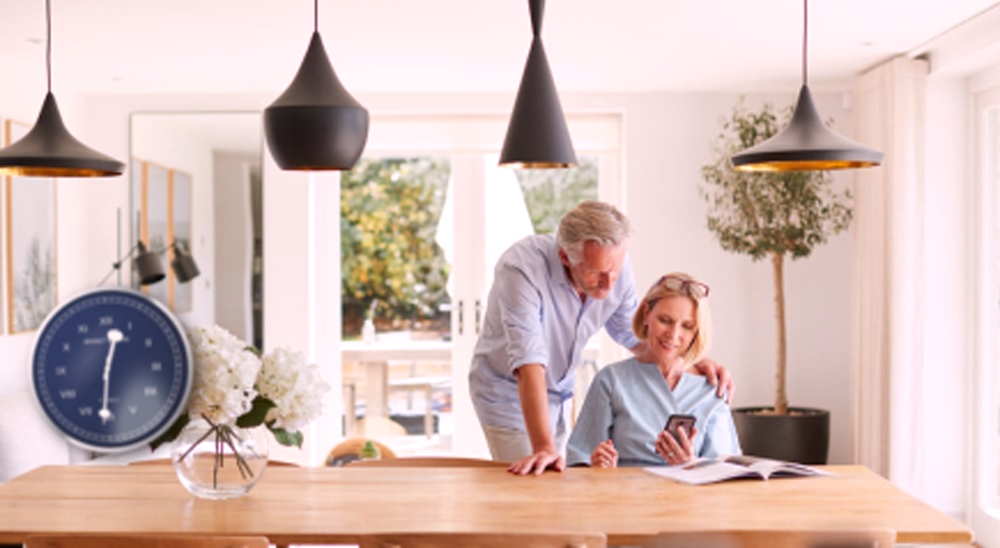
12h31
